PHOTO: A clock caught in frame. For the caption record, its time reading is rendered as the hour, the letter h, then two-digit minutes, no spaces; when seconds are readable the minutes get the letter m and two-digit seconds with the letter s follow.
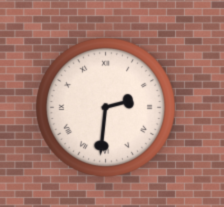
2h31
